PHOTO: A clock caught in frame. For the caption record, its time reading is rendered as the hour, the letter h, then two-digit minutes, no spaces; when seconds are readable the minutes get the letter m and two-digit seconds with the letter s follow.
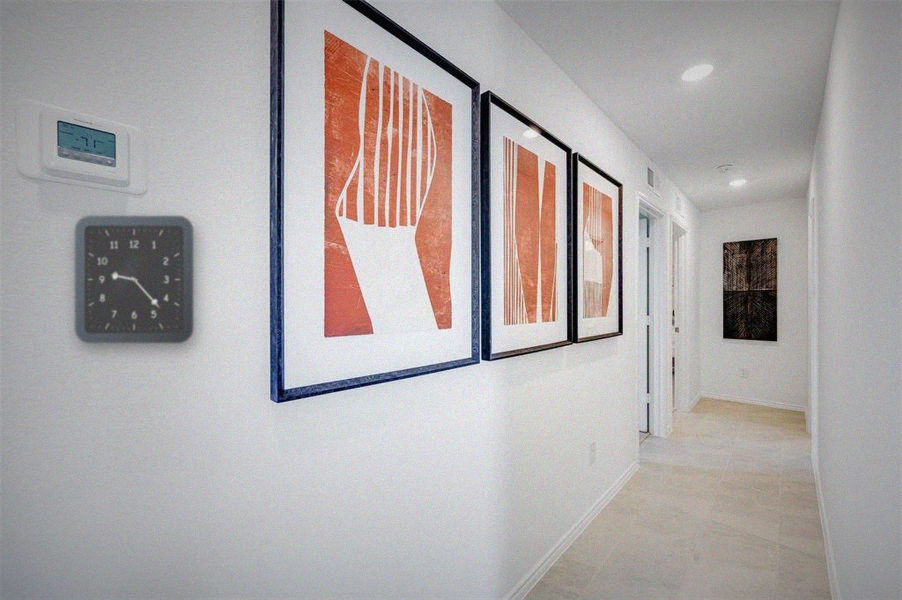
9h23
